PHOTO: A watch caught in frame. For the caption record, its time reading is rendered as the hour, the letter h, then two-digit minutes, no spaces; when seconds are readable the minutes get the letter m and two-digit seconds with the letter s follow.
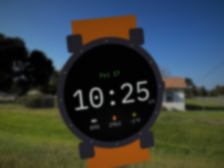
10h25
